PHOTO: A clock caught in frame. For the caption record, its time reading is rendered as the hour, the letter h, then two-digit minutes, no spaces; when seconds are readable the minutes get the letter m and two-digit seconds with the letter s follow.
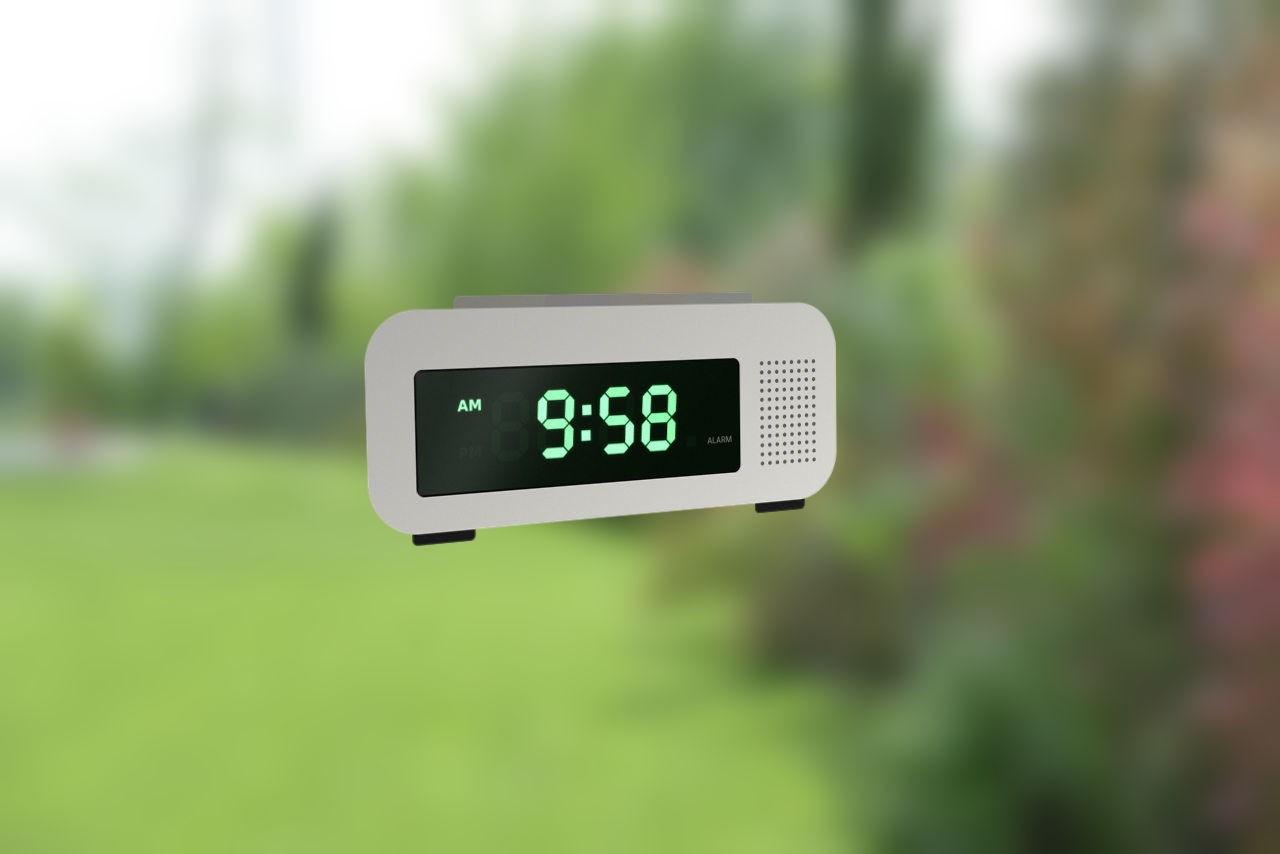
9h58
